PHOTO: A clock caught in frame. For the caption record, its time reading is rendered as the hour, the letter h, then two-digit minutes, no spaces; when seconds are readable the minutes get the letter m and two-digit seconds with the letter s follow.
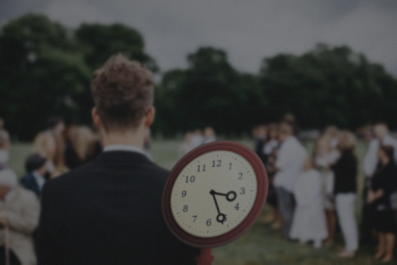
3h26
